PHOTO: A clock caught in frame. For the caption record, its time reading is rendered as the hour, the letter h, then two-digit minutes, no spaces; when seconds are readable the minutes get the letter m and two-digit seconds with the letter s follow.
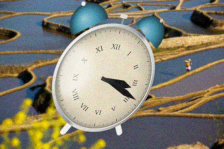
3h19
